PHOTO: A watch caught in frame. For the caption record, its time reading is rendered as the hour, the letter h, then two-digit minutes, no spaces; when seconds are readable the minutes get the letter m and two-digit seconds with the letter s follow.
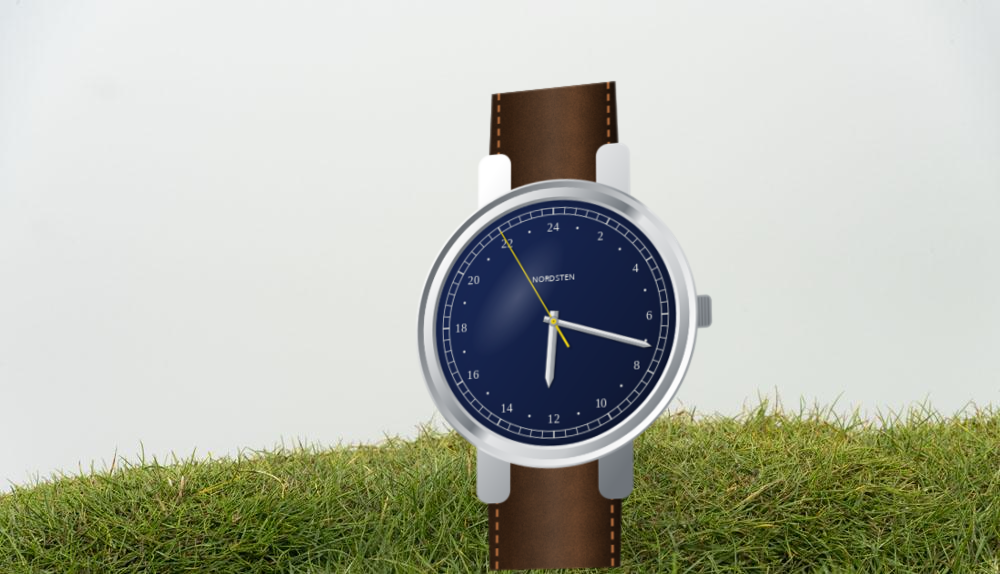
12h17m55s
